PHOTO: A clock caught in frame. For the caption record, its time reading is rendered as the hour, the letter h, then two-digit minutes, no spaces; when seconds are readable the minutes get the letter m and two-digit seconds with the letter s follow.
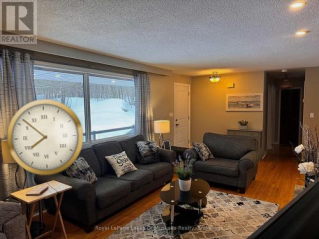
7h52
